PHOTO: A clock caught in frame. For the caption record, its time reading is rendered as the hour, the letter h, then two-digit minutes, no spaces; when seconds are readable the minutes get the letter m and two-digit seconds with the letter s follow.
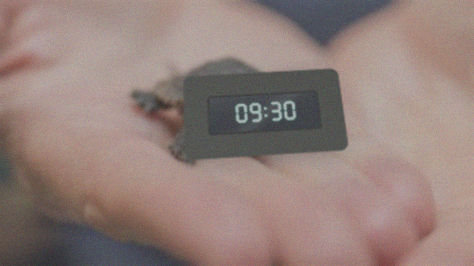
9h30
